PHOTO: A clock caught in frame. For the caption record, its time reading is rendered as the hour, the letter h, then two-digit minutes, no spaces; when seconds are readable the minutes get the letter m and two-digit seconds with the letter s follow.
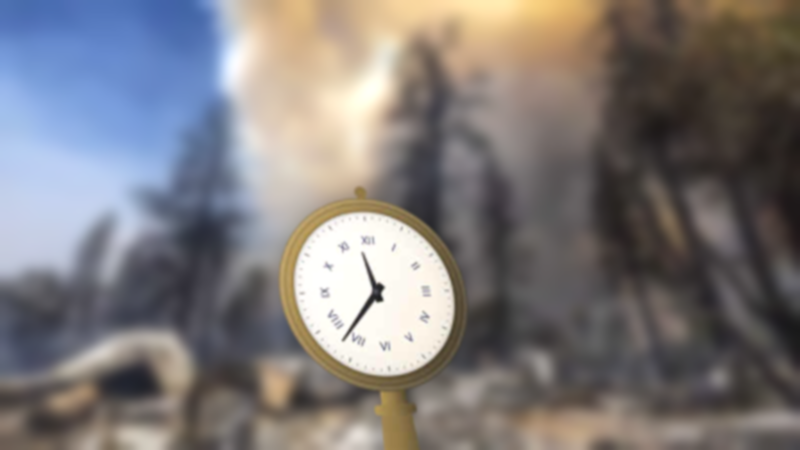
11h37
